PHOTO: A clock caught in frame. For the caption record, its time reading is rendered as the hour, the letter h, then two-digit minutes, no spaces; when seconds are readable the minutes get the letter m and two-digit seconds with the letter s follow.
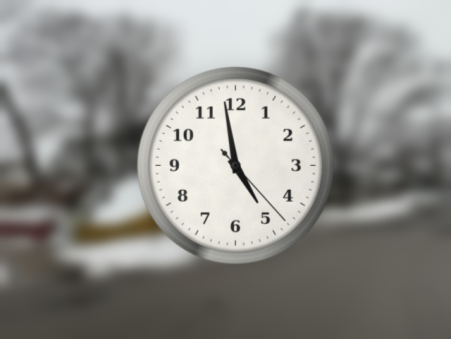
4h58m23s
